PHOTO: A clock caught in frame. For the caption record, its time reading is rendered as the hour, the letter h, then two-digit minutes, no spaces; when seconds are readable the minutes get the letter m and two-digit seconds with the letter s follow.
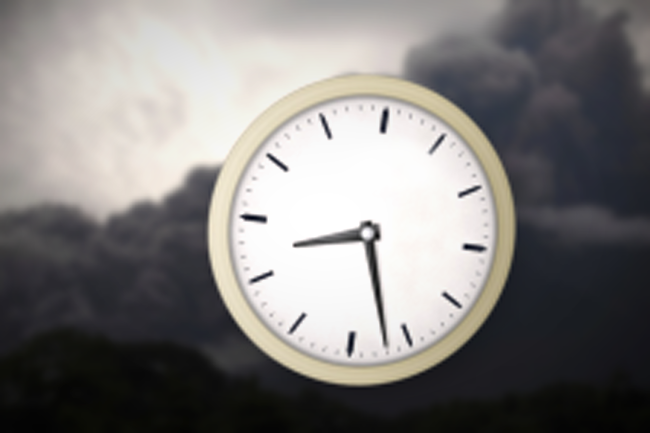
8h27
